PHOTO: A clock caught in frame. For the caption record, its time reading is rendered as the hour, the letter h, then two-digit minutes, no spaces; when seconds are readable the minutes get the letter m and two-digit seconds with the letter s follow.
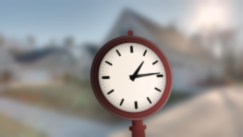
1h14
